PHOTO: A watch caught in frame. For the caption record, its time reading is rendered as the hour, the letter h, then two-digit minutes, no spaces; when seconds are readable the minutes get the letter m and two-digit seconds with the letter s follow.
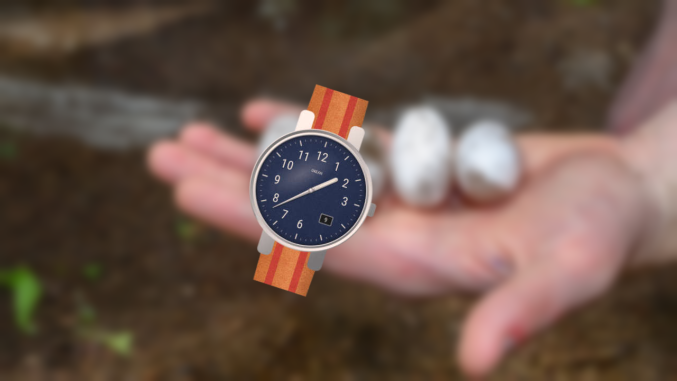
1h38
